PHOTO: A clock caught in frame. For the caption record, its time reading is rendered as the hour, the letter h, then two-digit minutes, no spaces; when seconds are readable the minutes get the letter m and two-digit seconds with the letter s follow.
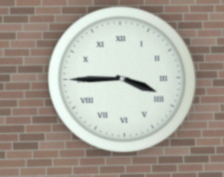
3h45
